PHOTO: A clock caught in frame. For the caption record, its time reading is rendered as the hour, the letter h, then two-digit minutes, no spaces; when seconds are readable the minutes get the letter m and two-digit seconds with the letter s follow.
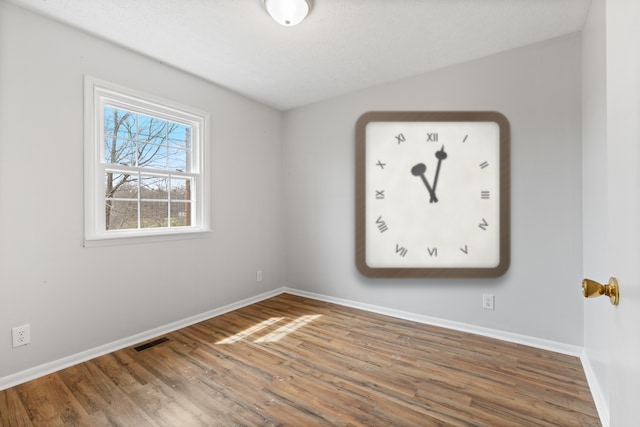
11h02
